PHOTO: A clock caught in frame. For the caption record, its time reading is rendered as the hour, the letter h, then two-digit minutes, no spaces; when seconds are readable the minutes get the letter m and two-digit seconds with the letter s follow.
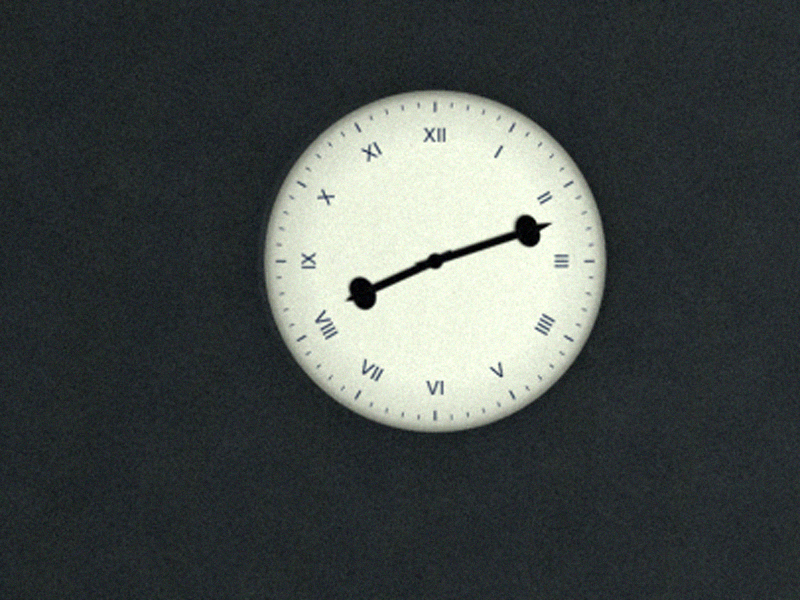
8h12
